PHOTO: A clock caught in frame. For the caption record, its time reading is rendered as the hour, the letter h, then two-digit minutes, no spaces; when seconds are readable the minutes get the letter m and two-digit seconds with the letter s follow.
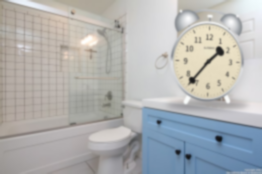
1h37
